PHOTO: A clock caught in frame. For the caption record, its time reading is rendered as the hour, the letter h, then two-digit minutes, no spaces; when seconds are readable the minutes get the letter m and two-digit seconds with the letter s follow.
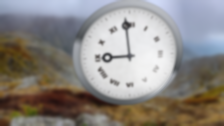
8h59
